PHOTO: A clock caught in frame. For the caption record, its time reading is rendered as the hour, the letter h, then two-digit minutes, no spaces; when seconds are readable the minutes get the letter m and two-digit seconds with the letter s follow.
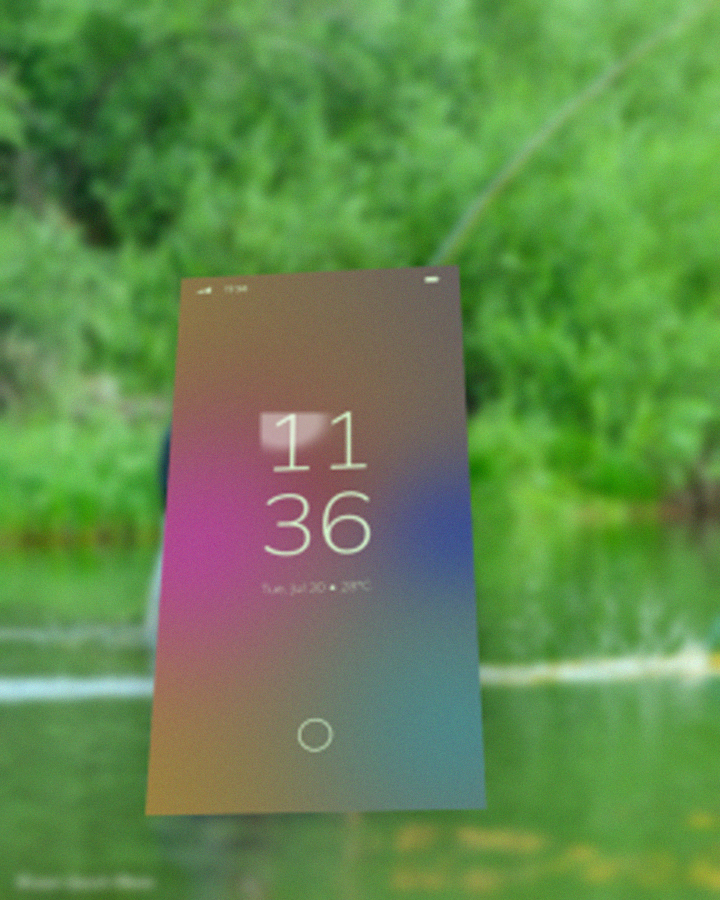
11h36
